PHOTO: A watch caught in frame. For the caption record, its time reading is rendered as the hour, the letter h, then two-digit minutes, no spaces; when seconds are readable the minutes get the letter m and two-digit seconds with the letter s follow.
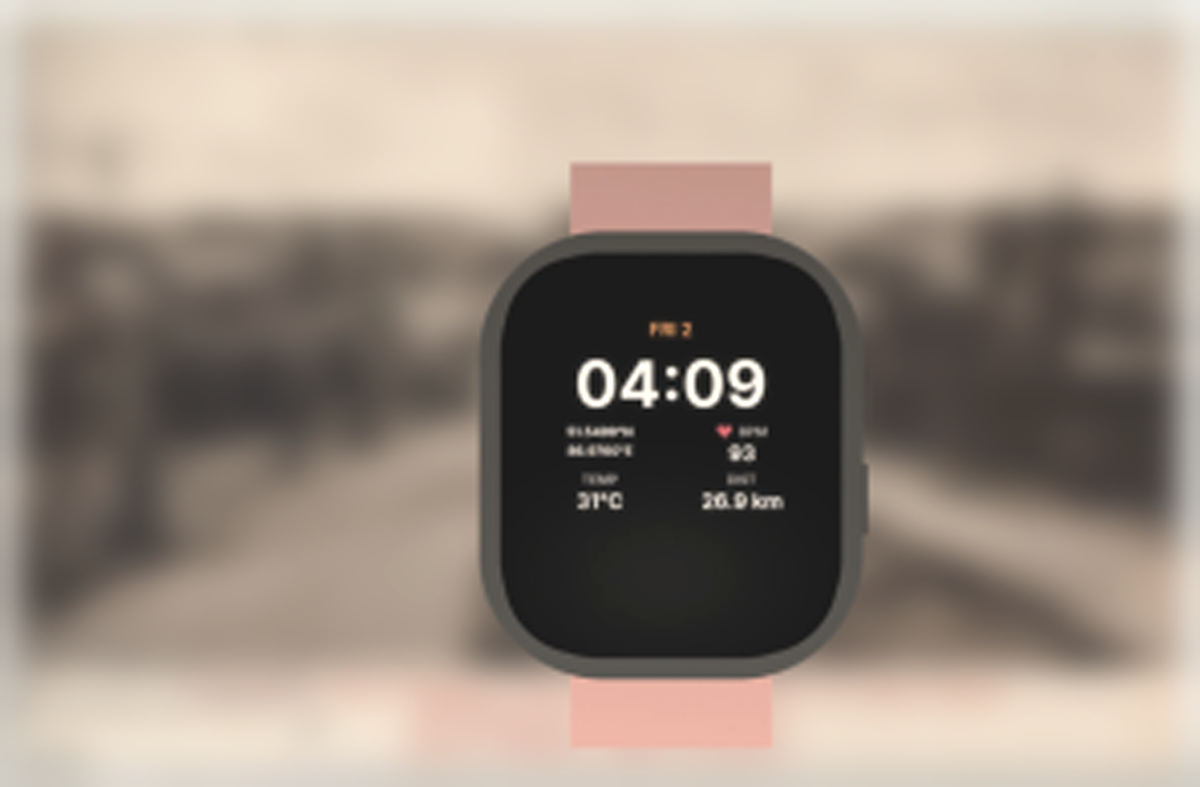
4h09
